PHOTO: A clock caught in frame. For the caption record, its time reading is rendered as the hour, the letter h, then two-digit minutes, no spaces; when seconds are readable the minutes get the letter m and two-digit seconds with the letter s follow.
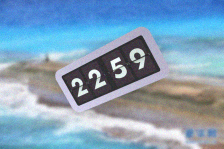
22h59
